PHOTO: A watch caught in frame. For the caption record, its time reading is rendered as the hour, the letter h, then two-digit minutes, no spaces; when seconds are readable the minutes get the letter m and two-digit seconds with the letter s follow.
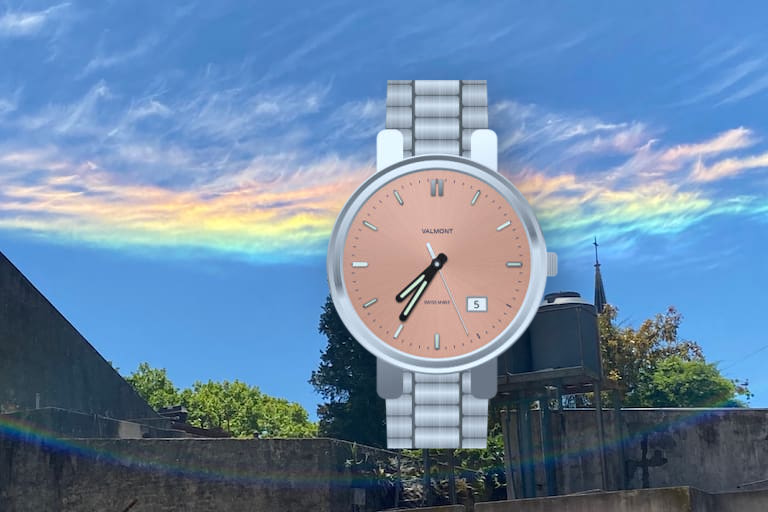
7h35m26s
